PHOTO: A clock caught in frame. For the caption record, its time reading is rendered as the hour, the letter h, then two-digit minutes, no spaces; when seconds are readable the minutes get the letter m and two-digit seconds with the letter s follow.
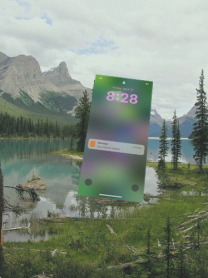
8h28
